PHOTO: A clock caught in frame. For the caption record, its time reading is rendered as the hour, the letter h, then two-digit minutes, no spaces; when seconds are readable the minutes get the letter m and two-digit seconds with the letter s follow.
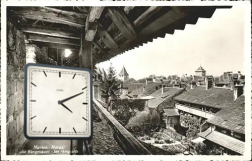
4h11
